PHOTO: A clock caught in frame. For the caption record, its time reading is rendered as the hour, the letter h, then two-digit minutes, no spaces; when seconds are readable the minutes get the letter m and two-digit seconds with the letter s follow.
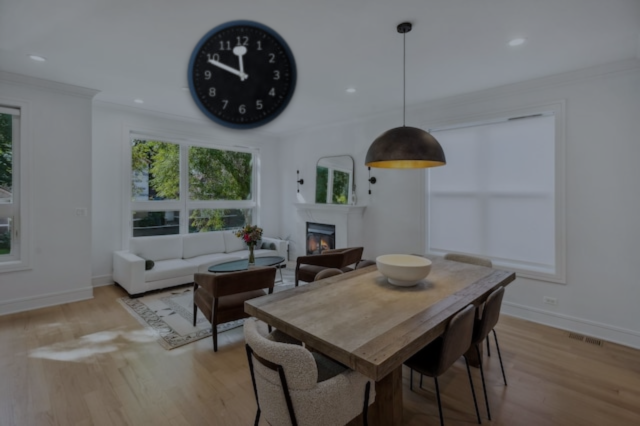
11h49
